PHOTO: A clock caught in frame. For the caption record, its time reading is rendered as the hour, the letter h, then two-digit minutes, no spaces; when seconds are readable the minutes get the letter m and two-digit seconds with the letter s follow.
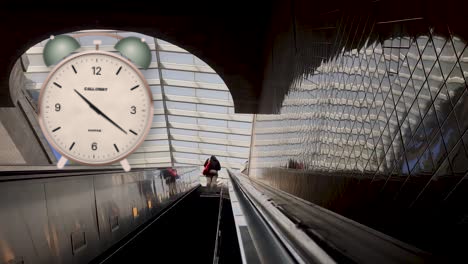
10h21
